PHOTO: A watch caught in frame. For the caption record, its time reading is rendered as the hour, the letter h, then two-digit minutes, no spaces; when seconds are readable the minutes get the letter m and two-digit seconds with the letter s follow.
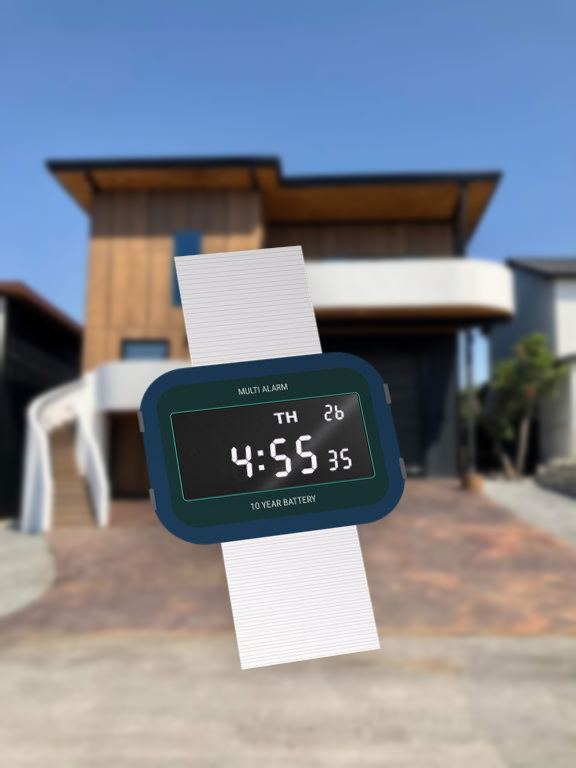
4h55m35s
